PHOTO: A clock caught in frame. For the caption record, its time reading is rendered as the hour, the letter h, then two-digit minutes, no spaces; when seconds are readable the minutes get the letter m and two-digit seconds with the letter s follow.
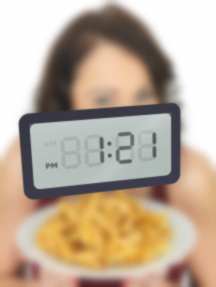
1h21
